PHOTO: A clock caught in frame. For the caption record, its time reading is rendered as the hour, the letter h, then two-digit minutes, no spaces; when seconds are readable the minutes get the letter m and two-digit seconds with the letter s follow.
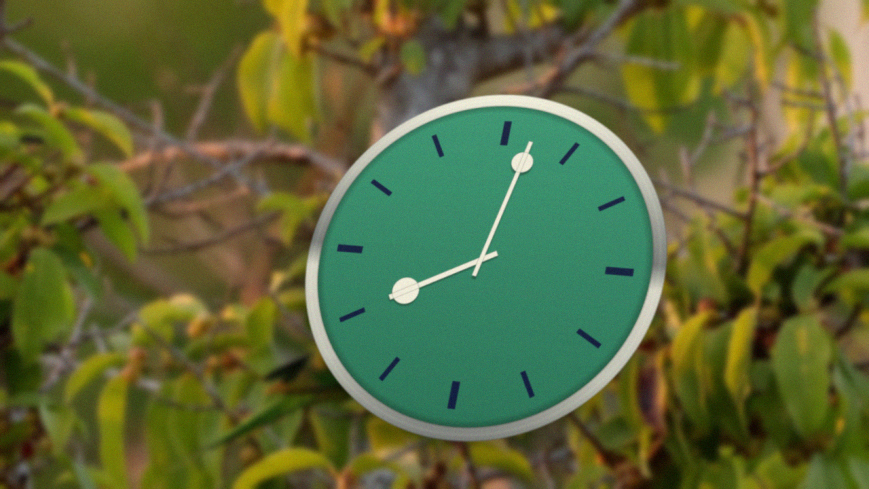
8h02
